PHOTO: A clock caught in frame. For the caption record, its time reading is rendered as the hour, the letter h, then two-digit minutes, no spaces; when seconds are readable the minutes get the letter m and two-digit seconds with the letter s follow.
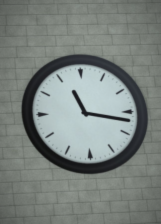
11h17
